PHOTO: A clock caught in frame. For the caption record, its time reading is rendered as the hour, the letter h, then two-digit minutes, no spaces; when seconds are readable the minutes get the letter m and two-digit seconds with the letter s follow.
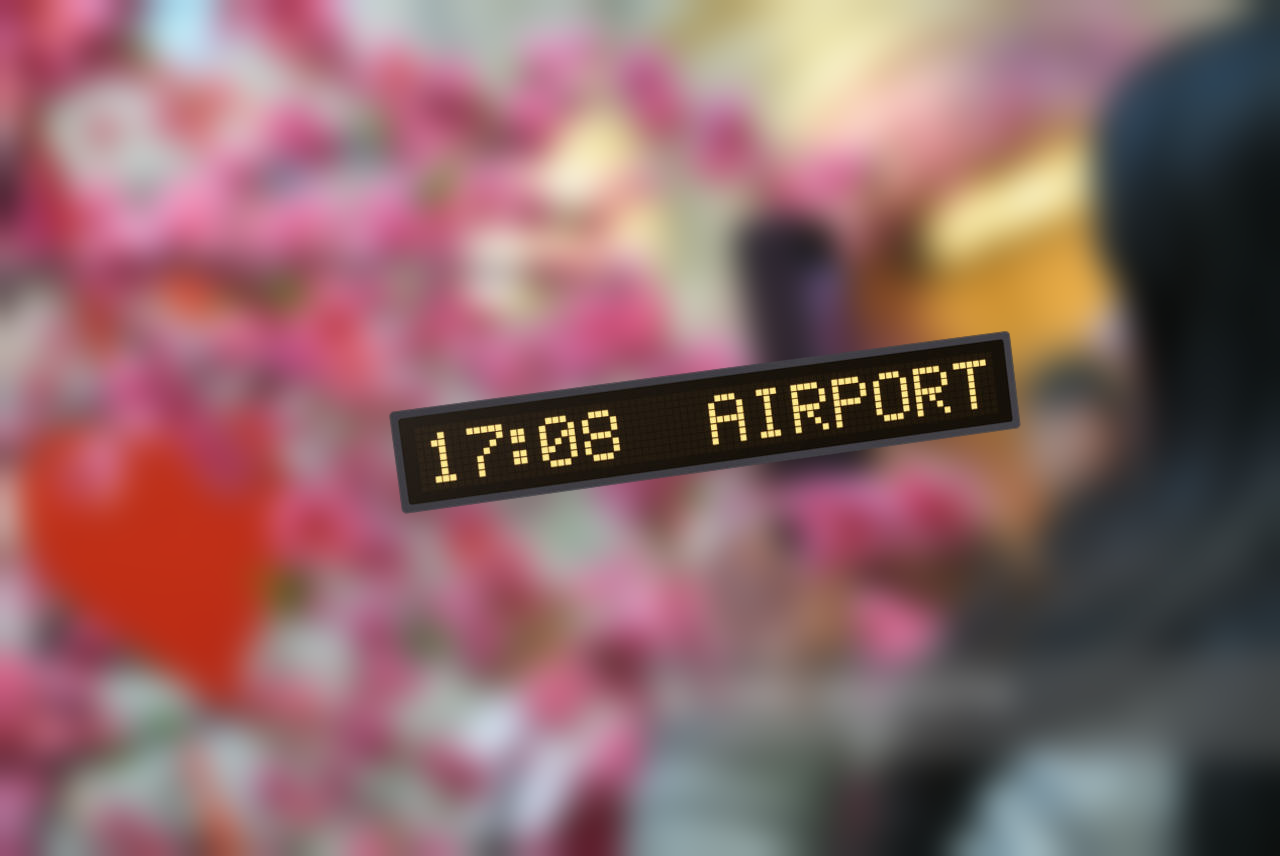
17h08
